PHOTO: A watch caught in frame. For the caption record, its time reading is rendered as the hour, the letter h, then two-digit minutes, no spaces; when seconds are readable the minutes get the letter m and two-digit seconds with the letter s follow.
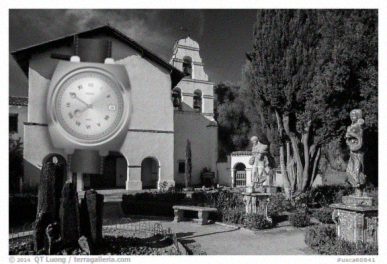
7h50
